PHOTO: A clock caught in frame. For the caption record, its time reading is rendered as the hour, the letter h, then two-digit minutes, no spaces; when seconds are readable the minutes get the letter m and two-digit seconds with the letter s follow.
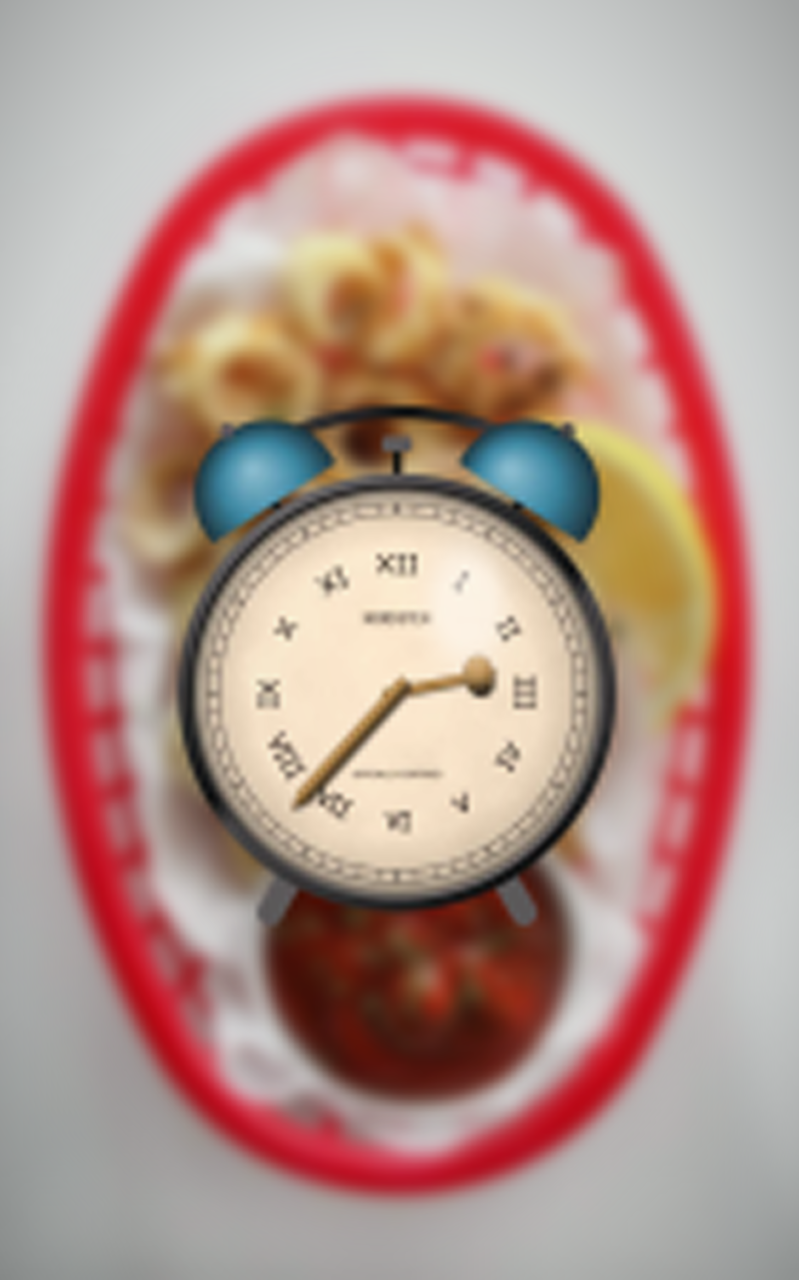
2h37
